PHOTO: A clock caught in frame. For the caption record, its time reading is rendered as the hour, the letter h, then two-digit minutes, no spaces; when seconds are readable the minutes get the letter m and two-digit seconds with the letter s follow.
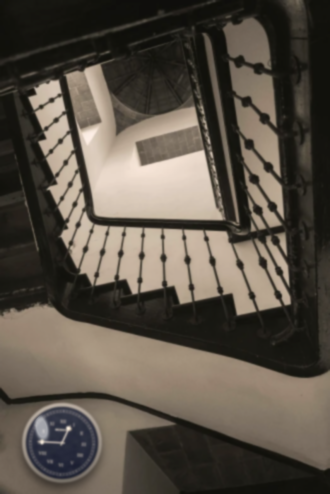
12h45
